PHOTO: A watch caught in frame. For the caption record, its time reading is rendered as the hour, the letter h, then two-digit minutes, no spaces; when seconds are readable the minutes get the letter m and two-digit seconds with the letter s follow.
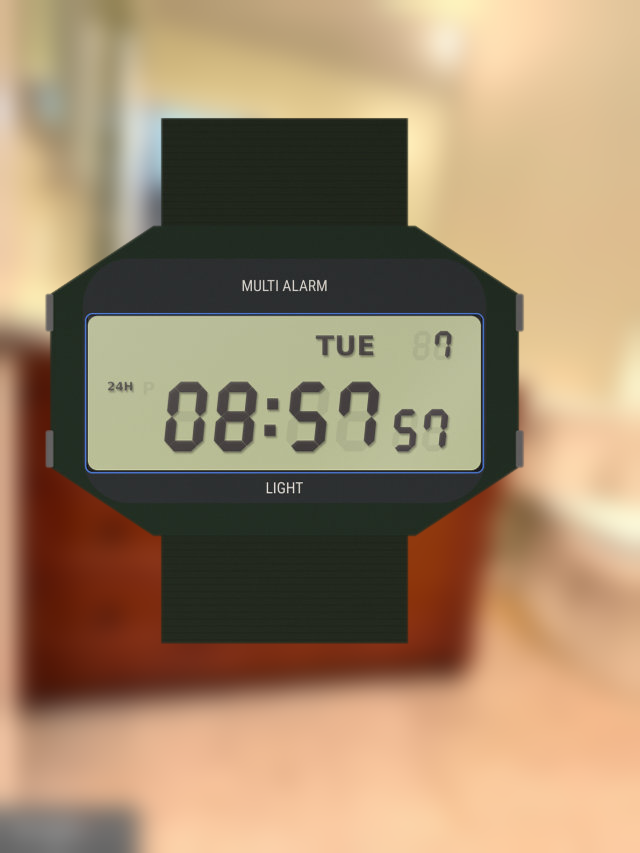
8h57m57s
